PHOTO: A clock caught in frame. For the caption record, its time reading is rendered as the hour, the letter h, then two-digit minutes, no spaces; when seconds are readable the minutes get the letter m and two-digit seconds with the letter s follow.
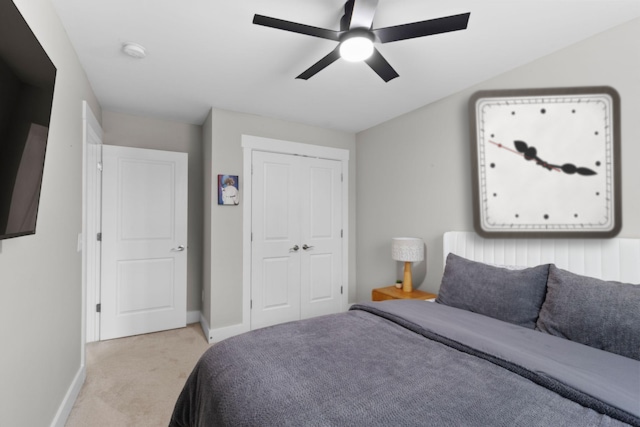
10h16m49s
